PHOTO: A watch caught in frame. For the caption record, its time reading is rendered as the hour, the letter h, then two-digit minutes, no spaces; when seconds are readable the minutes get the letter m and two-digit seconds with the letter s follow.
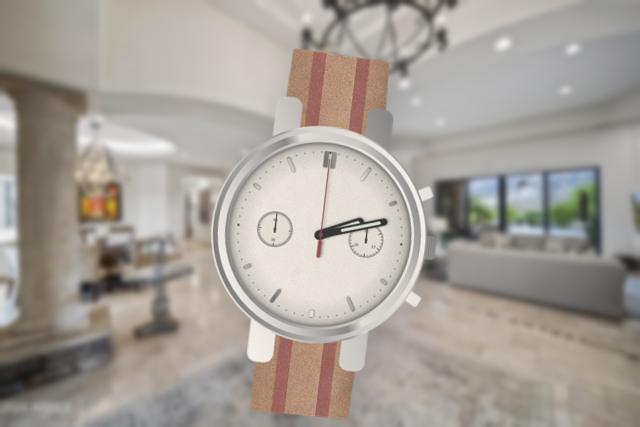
2h12
